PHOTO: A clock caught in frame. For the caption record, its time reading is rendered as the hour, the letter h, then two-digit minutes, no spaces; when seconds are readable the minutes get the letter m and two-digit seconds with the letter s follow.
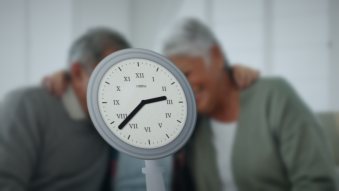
2h38
